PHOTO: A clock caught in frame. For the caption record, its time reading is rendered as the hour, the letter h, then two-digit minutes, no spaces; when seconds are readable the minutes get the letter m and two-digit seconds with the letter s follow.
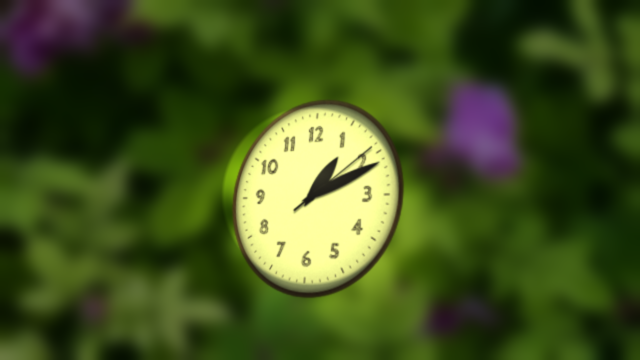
1h11m09s
